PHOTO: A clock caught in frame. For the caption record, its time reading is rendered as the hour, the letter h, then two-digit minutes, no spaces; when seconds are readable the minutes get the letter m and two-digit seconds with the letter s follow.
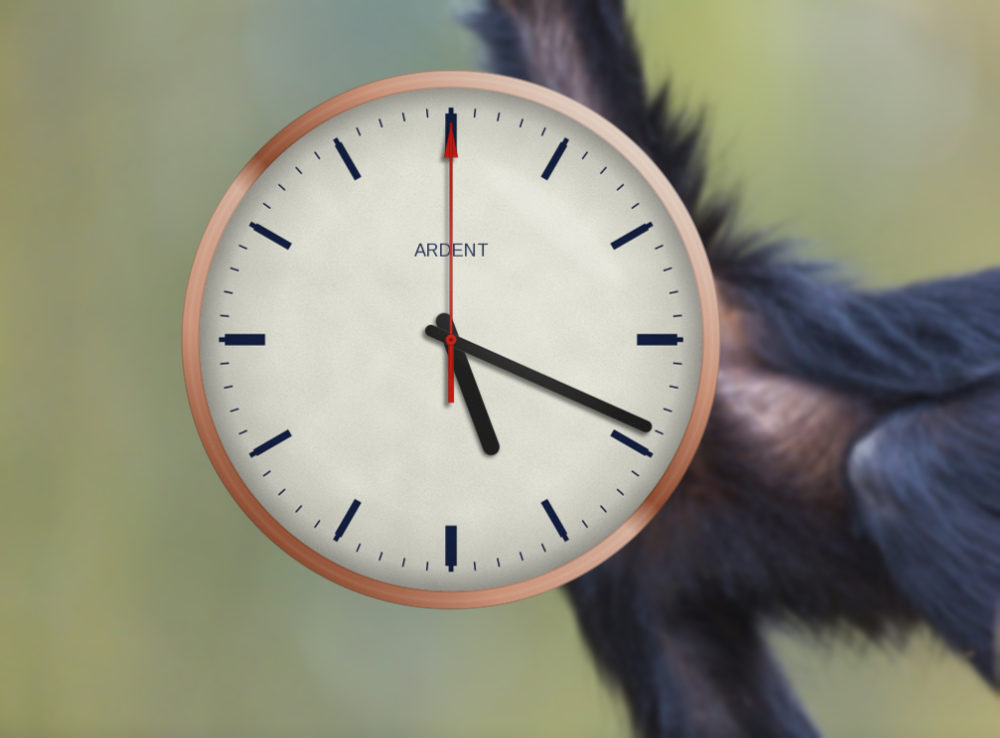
5h19m00s
